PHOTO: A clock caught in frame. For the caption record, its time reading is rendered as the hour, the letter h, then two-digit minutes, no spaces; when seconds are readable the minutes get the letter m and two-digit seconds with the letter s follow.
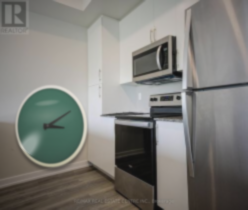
3h10
